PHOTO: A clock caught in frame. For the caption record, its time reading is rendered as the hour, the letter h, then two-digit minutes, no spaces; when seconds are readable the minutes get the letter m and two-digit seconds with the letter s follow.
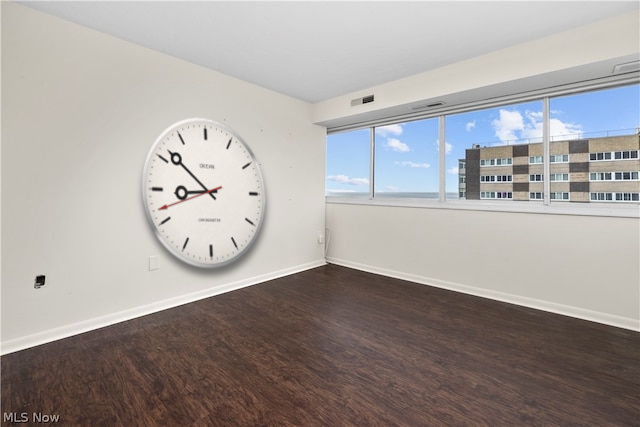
8h51m42s
